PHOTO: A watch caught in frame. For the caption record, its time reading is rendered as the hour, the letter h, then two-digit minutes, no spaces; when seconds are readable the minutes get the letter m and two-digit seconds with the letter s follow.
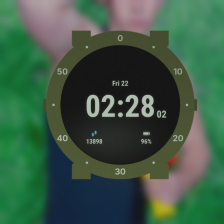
2h28m02s
